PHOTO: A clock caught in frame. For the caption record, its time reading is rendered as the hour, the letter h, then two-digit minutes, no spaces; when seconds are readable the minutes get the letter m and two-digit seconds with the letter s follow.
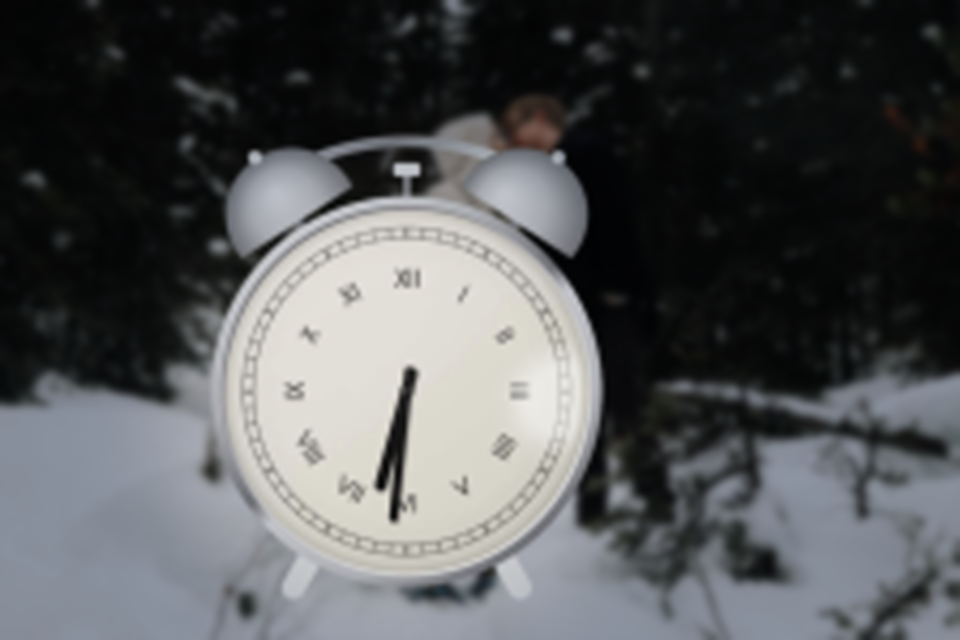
6h31
